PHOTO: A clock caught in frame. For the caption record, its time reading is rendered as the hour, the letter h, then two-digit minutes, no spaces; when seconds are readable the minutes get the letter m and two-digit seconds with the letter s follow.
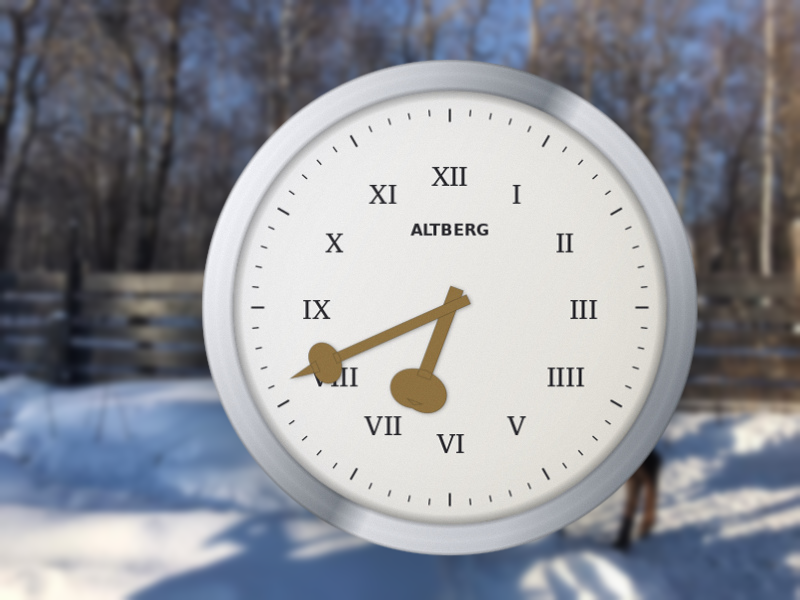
6h41
